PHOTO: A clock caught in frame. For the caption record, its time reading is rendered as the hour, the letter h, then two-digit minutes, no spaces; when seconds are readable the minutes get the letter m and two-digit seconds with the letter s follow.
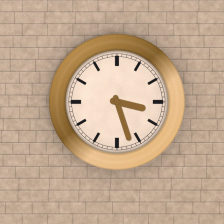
3h27
